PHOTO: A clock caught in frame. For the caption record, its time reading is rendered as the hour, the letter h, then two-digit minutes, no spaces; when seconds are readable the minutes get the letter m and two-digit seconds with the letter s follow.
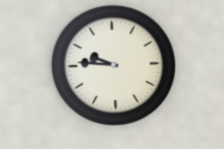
9h46
